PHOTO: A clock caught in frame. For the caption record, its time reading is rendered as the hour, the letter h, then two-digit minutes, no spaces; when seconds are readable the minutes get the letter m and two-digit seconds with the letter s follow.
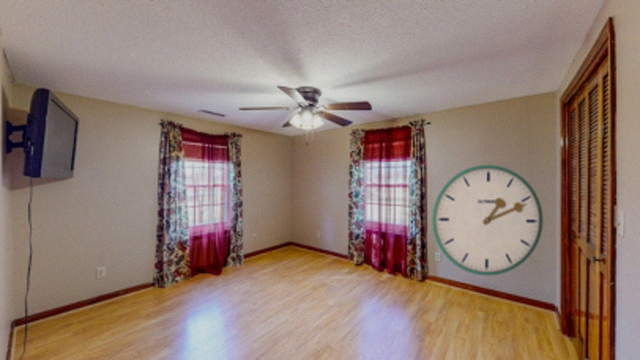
1h11
